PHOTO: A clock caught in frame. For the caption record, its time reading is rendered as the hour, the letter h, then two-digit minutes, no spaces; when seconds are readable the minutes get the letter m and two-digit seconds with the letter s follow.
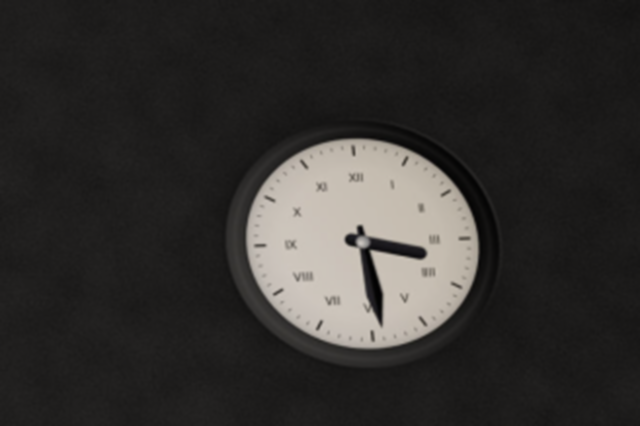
3h29
